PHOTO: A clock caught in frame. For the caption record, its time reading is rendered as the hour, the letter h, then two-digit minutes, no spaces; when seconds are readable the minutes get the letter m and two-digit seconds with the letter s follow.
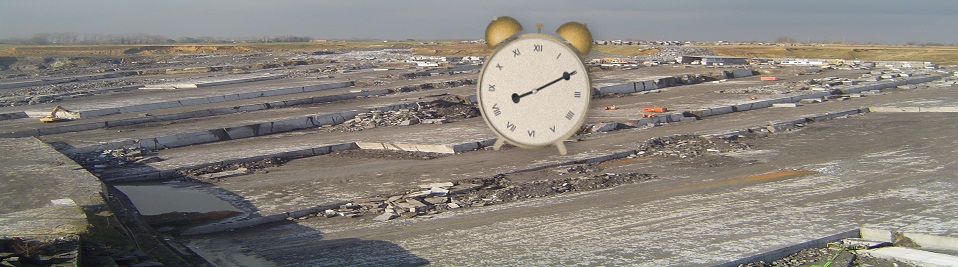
8h10
